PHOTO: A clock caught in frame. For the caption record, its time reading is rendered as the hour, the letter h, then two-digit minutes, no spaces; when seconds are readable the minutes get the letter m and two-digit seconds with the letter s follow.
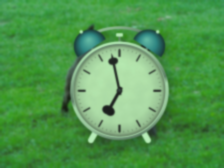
6h58
